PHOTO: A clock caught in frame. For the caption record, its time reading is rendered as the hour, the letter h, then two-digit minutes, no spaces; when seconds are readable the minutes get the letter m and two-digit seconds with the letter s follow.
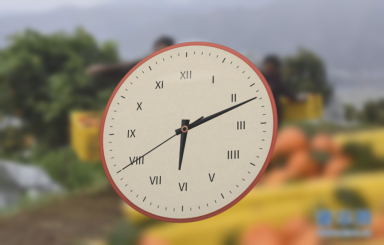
6h11m40s
